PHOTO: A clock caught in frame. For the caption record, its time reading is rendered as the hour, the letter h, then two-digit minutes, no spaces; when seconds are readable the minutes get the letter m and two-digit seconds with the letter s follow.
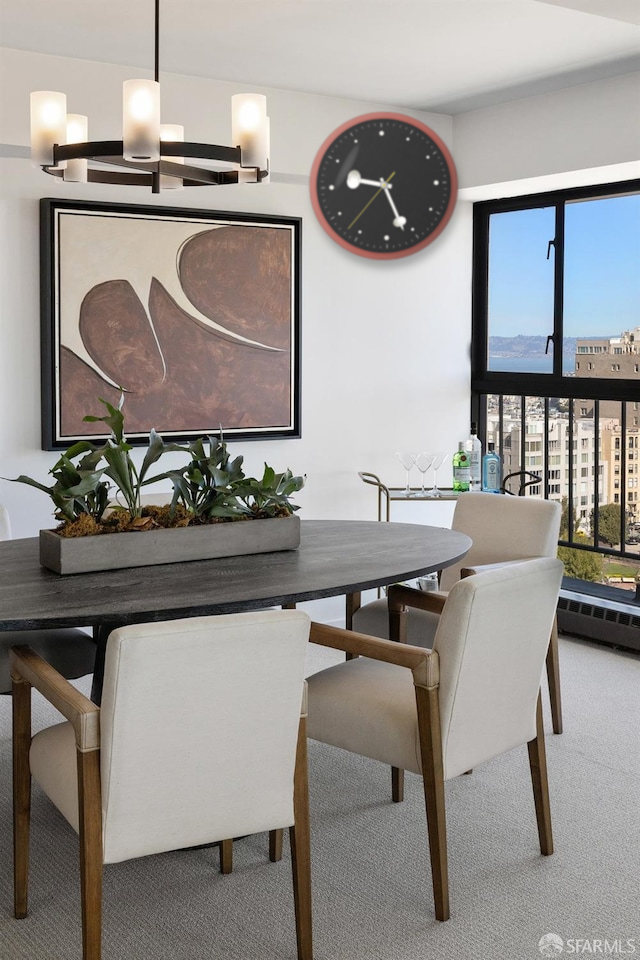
9h26m37s
